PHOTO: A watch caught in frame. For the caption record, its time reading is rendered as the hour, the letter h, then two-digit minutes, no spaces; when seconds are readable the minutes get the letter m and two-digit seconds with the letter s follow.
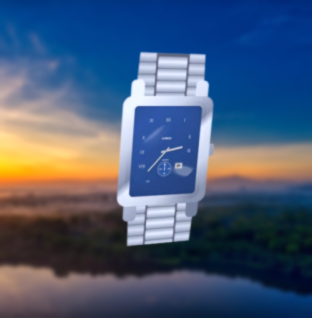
2h37
